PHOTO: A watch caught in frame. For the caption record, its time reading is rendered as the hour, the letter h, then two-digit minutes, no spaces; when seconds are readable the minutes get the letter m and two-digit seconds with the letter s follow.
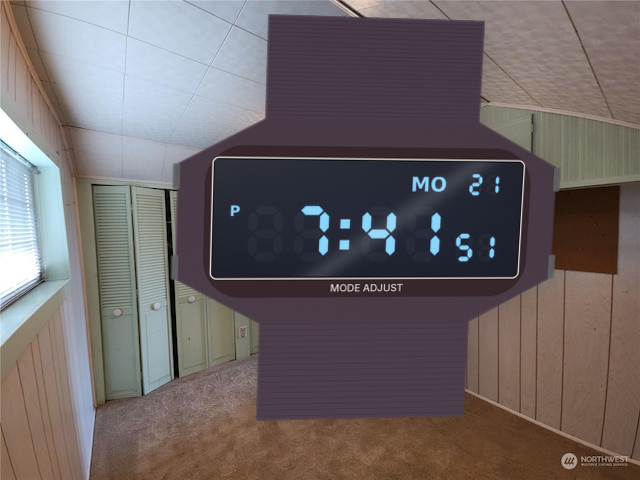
7h41m51s
